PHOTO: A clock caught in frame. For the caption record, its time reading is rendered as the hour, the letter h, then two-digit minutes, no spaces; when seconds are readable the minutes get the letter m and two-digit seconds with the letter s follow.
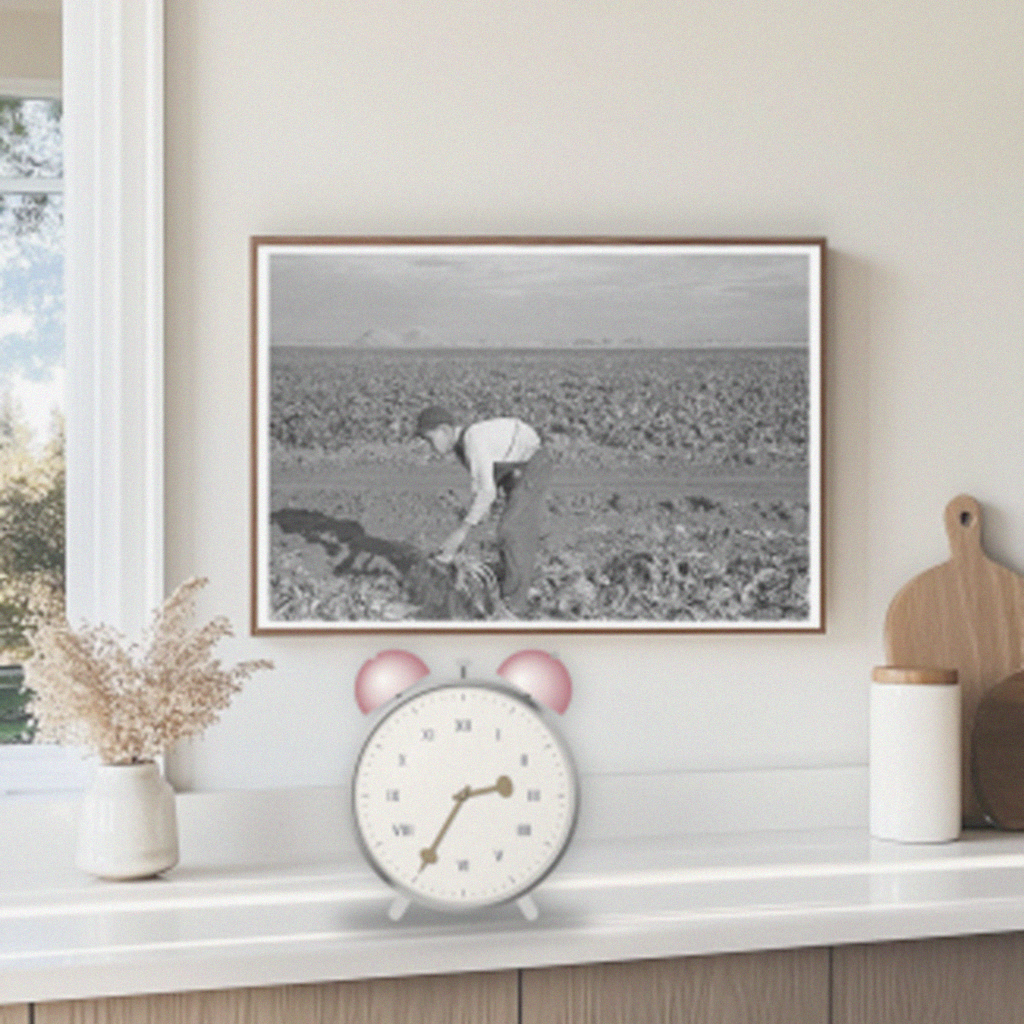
2h35
